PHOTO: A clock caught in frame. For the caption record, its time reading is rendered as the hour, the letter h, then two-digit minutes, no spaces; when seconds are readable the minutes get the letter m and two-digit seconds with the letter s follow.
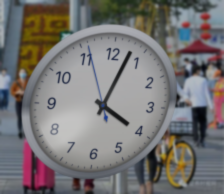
4h02m56s
